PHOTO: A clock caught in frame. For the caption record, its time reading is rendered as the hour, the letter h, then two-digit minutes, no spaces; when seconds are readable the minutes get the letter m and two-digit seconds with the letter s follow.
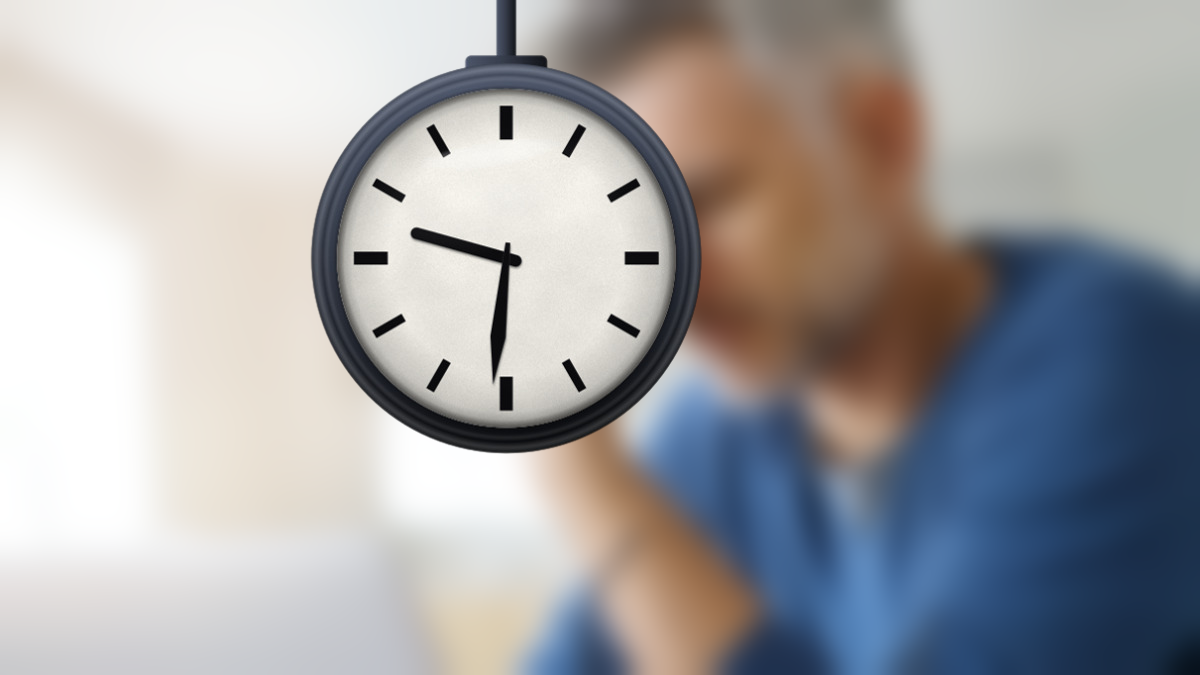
9h31
